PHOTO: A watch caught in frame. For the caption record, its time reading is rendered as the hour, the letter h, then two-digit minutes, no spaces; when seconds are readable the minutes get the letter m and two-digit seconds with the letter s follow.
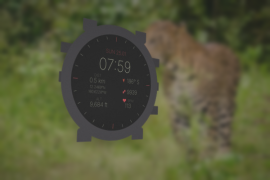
7h59
